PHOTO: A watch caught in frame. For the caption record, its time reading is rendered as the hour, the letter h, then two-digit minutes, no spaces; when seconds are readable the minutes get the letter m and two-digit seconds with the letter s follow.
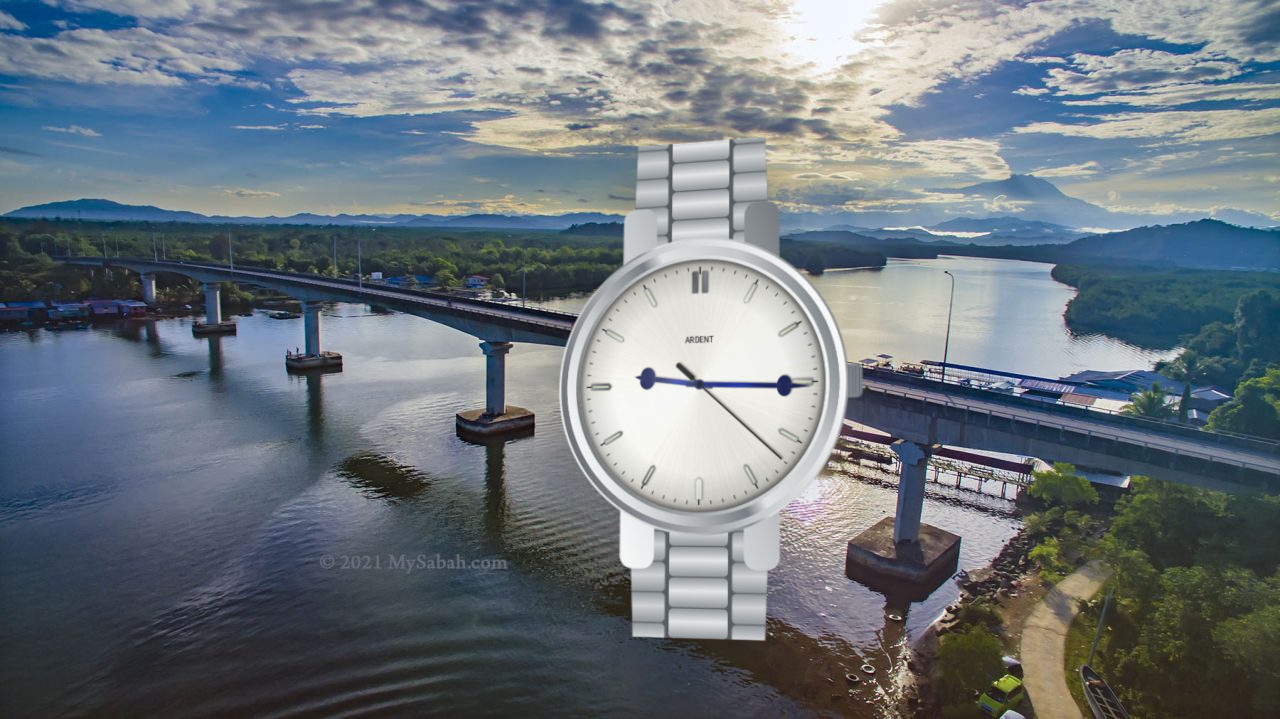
9h15m22s
